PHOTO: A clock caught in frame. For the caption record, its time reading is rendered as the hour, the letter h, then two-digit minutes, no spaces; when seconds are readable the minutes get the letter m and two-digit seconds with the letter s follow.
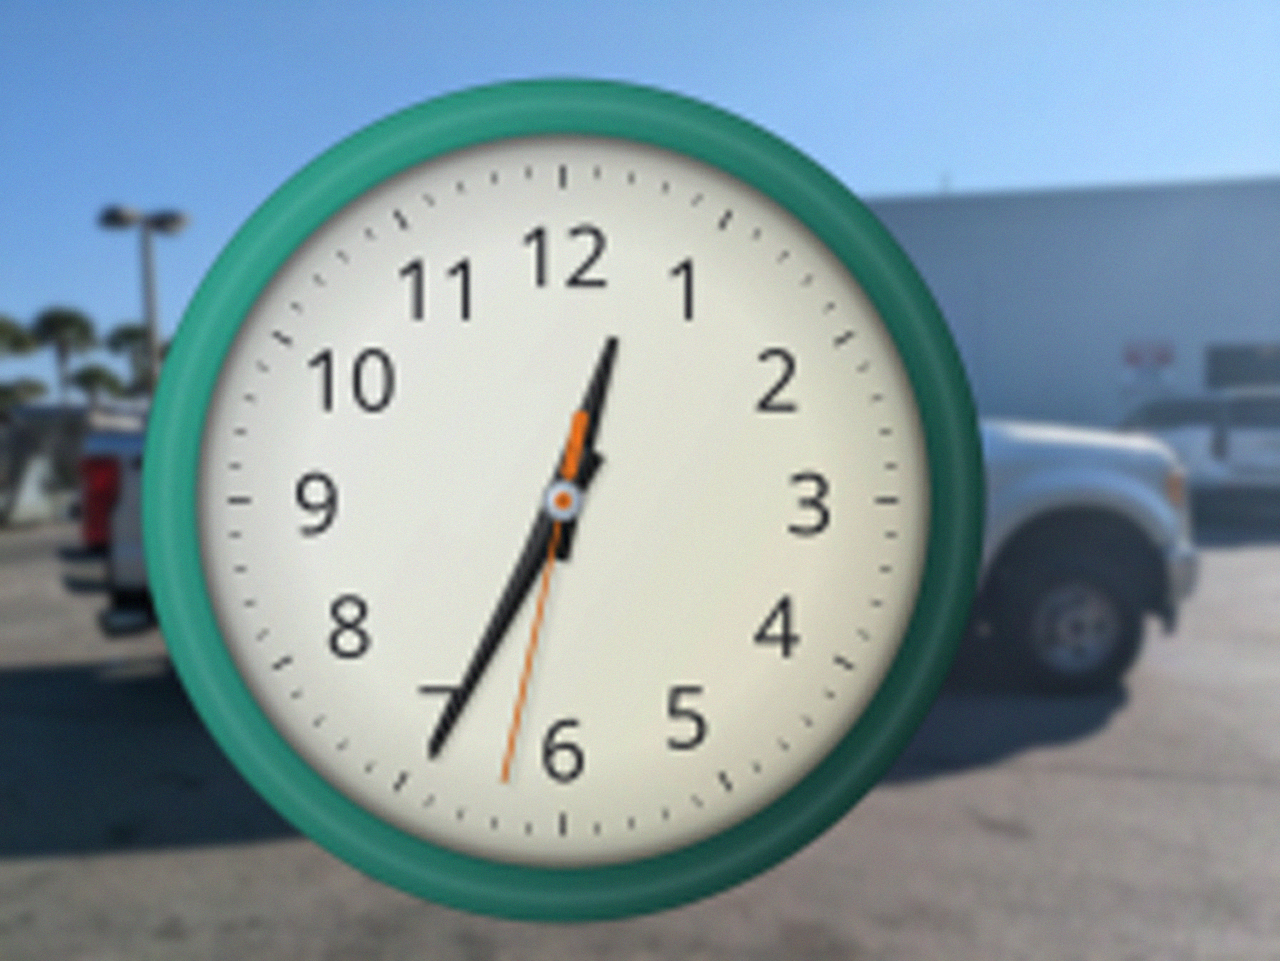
12h34m32s
